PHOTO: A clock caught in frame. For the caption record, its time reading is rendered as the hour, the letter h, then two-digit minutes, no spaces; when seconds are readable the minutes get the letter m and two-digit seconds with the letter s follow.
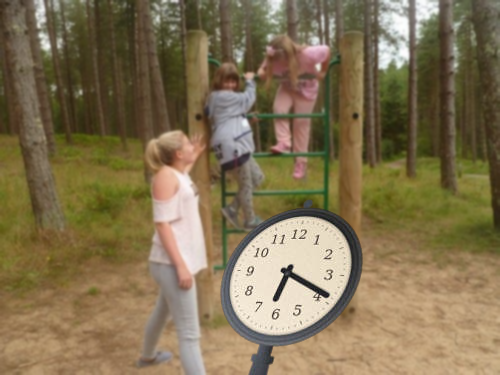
6h19
